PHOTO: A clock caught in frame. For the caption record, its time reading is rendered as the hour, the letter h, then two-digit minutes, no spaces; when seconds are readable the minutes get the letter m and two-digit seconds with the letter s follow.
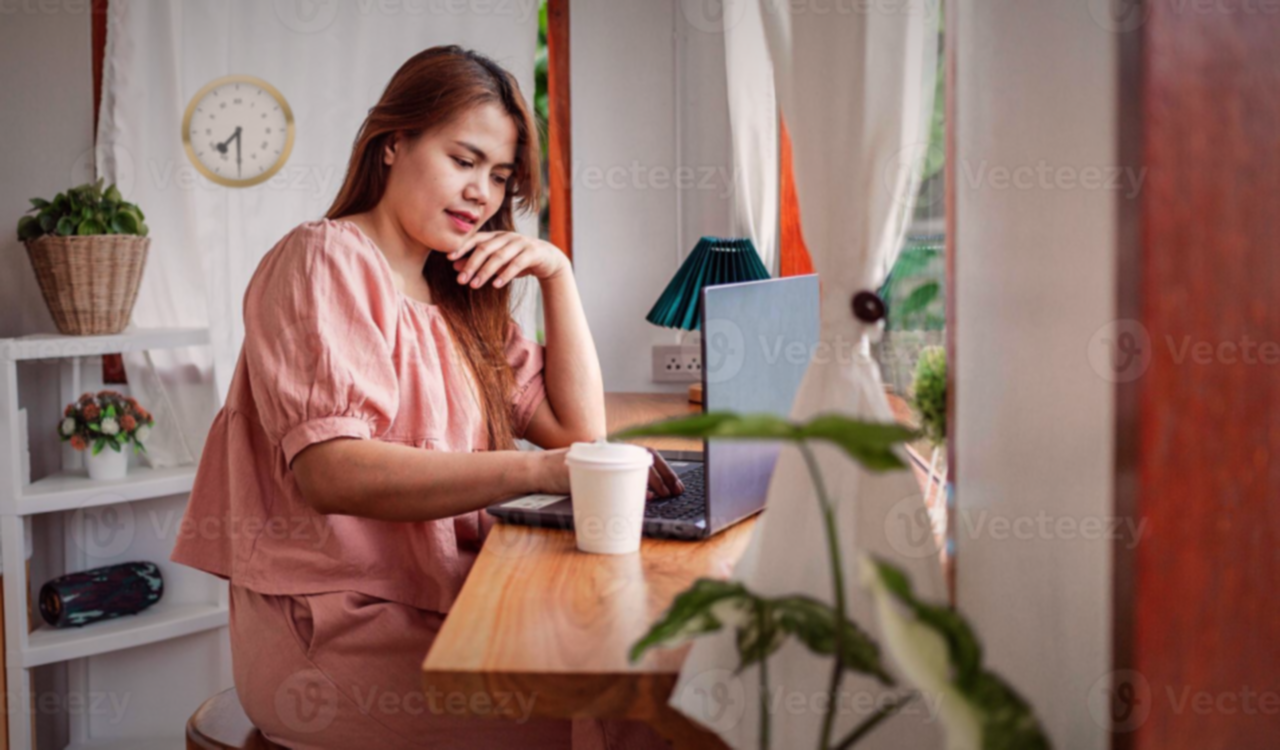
7h30
